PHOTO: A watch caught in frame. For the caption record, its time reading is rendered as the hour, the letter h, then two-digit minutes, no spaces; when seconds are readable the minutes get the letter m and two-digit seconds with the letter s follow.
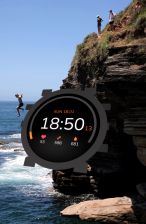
18h50
